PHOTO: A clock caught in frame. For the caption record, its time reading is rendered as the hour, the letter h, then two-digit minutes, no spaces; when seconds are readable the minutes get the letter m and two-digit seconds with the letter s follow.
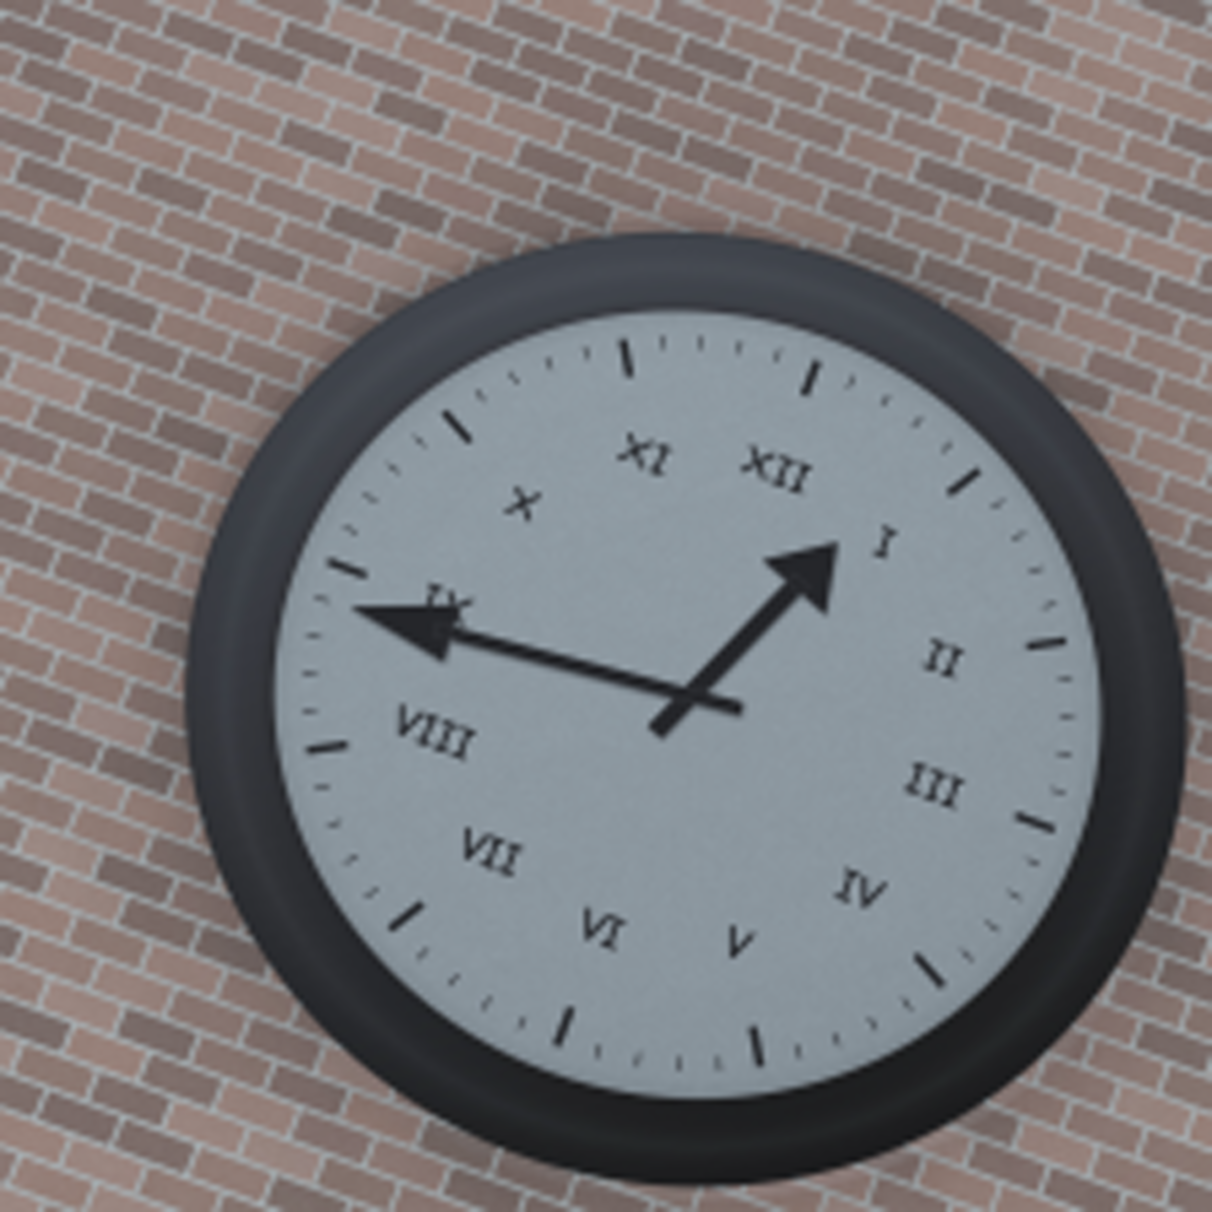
12h44
